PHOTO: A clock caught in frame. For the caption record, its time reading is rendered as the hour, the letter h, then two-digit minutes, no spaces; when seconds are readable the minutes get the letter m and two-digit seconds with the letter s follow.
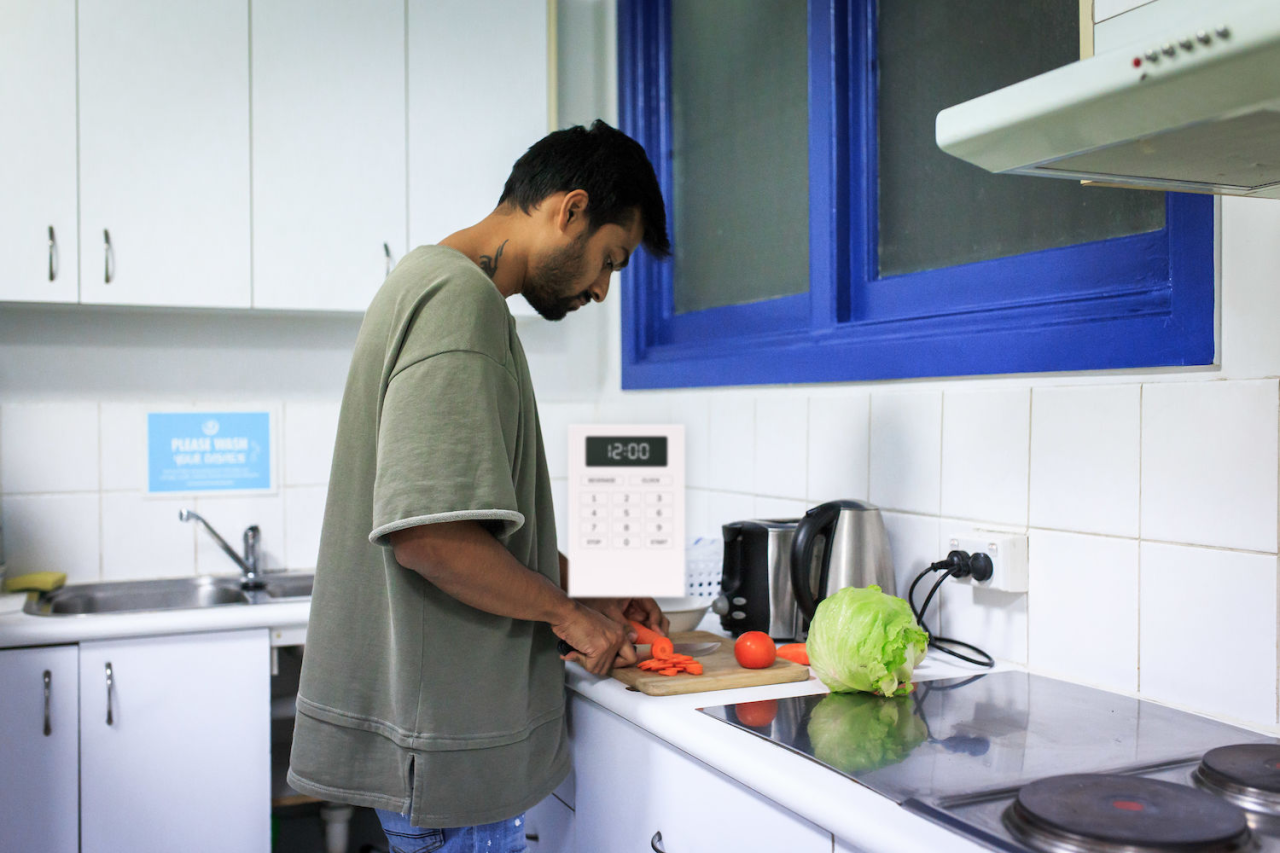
12h00
